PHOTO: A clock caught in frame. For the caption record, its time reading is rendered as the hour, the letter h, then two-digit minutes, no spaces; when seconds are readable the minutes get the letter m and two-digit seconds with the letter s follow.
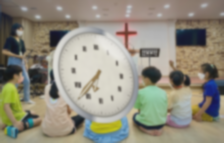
6h37
